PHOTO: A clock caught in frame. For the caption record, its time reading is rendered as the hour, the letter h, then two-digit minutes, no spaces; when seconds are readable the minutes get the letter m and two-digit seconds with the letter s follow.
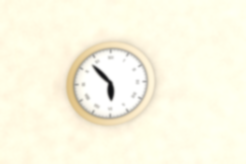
5h53
